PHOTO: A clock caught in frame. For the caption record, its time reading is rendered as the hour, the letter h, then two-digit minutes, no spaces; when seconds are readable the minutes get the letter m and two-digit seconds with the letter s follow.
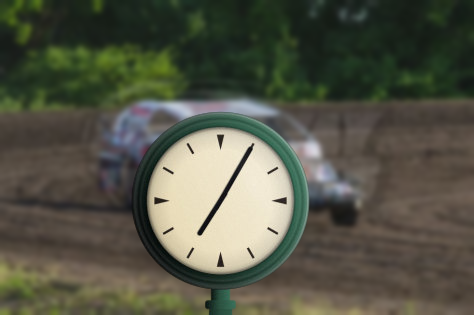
7h05
